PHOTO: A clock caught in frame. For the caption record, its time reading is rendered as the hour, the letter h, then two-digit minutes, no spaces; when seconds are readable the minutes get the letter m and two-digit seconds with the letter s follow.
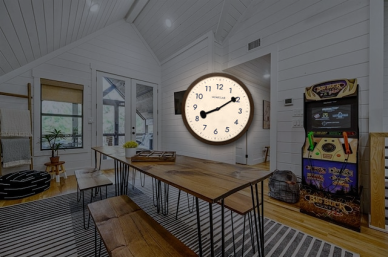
8h09
